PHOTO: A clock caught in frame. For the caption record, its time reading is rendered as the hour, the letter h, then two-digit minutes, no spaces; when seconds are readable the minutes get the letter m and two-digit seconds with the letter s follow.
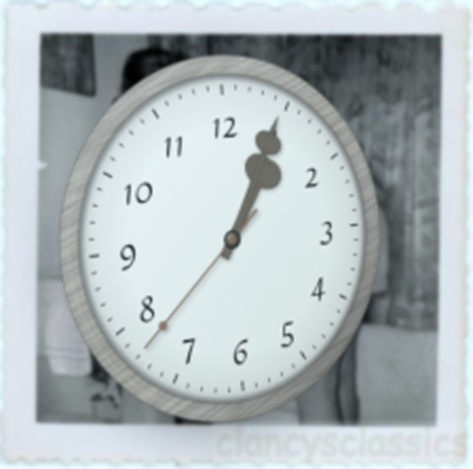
1h04m38s
